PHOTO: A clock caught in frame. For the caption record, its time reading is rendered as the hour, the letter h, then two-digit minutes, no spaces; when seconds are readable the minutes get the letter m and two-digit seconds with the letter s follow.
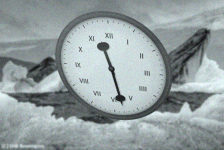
11h28
